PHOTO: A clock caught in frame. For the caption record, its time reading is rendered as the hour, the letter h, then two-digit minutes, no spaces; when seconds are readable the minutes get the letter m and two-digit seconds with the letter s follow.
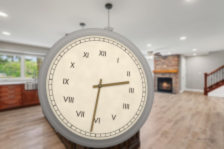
2h31
